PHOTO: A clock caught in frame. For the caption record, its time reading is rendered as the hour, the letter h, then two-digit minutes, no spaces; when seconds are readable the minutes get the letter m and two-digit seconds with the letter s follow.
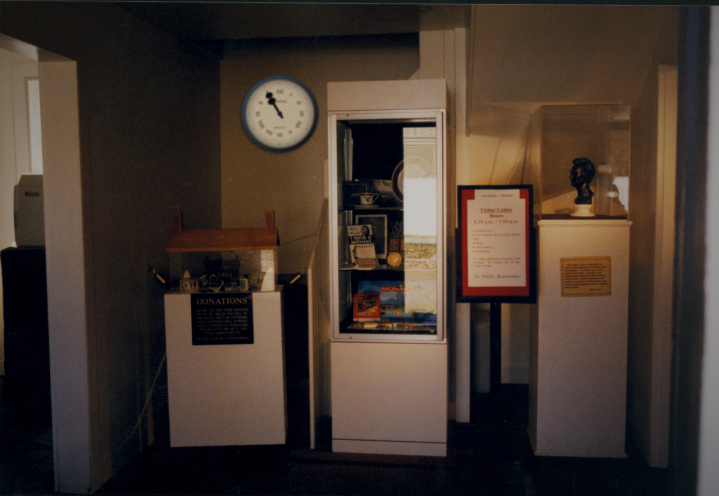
10h55
